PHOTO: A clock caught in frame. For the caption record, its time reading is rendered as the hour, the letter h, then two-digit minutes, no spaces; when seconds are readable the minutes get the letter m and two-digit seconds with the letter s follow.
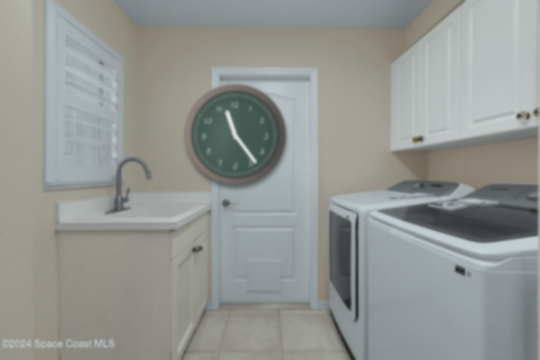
11h24
